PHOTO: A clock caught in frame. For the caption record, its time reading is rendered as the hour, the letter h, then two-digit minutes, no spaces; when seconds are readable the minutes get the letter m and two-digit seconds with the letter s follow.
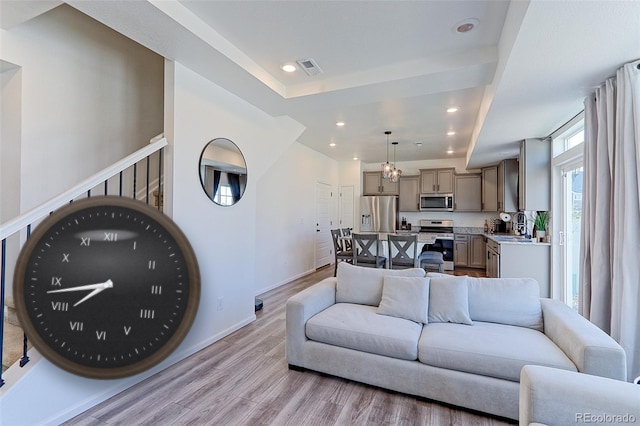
7h43
